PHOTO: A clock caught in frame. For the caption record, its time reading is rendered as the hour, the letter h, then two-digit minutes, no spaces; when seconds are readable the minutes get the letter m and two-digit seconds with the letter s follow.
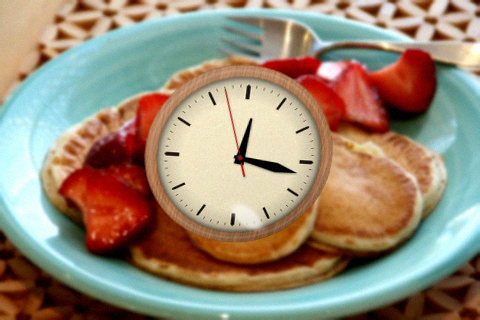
12h16m57s
